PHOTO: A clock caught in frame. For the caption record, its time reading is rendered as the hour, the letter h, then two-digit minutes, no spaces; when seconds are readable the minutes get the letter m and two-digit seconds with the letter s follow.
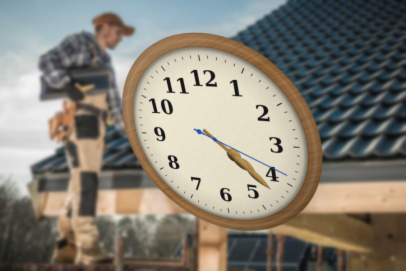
4h22m19s
